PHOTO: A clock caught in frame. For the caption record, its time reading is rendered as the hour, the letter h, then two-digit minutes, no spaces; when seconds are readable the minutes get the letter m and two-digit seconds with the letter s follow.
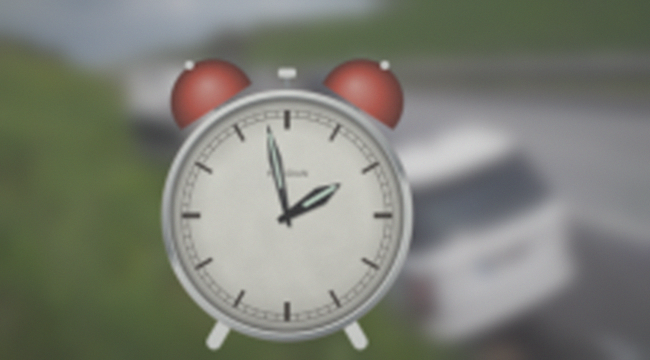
1h58
